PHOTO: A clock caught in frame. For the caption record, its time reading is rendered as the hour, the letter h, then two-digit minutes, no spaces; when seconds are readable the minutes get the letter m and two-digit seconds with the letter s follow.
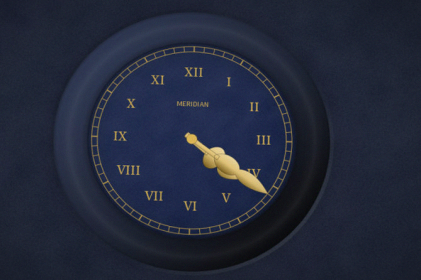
4h21
